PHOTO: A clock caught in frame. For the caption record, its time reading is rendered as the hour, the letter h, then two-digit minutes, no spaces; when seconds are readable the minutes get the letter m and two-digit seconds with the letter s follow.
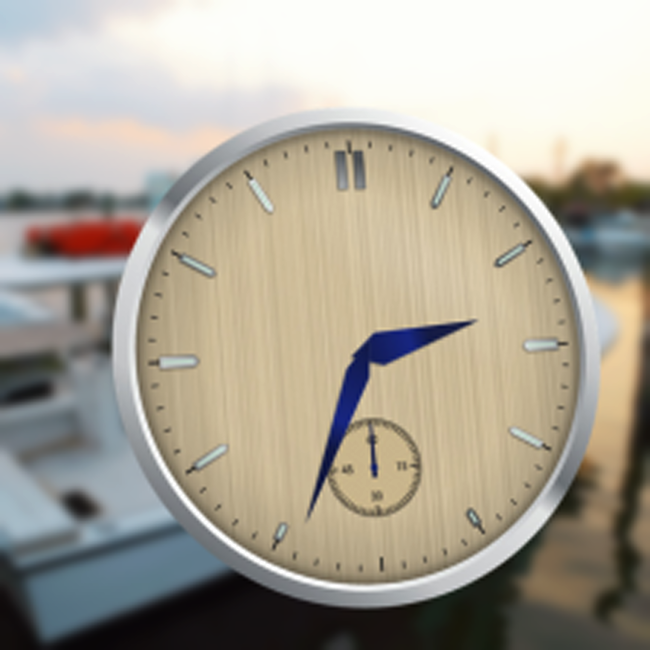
2h34
